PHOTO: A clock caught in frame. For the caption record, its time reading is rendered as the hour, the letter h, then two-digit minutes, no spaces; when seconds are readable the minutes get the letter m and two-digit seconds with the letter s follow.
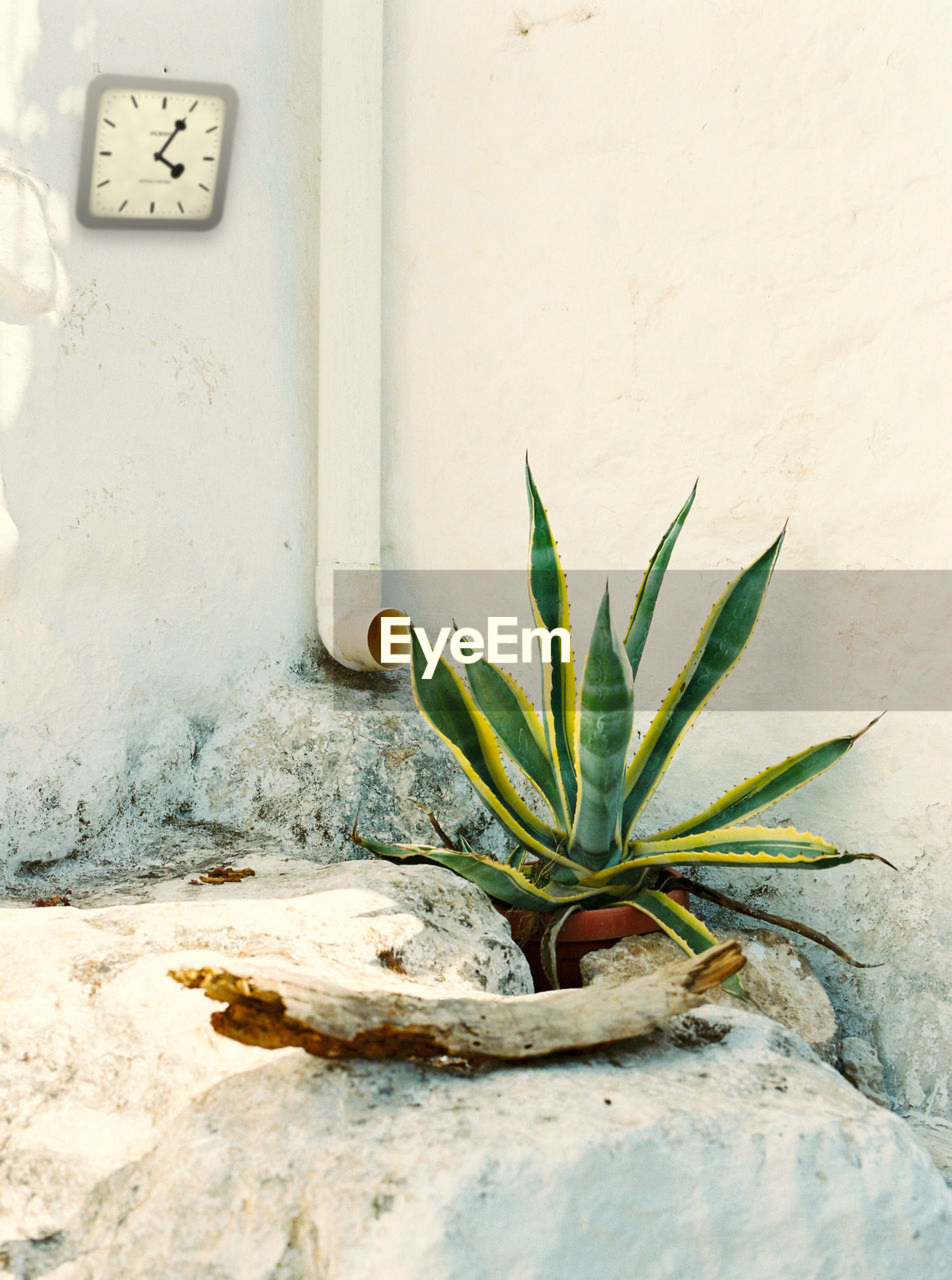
4h05
